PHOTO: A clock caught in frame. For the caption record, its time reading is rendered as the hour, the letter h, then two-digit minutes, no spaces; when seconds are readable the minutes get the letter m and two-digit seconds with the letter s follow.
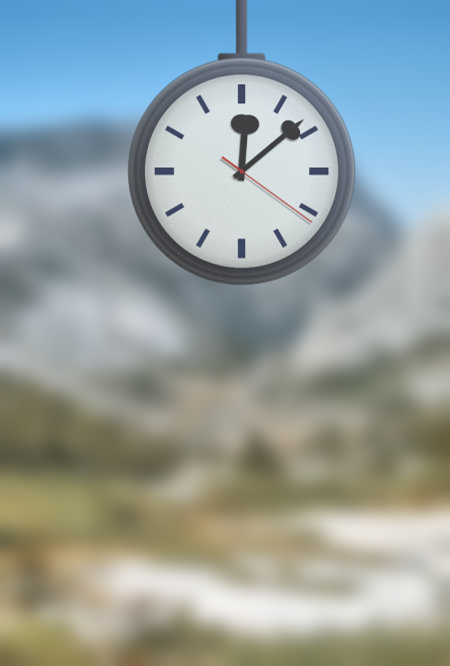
12h08m21s
